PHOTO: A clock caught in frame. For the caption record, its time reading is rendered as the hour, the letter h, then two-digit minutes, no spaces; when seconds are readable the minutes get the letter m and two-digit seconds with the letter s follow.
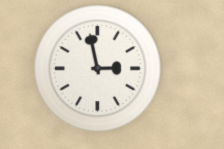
2h58
